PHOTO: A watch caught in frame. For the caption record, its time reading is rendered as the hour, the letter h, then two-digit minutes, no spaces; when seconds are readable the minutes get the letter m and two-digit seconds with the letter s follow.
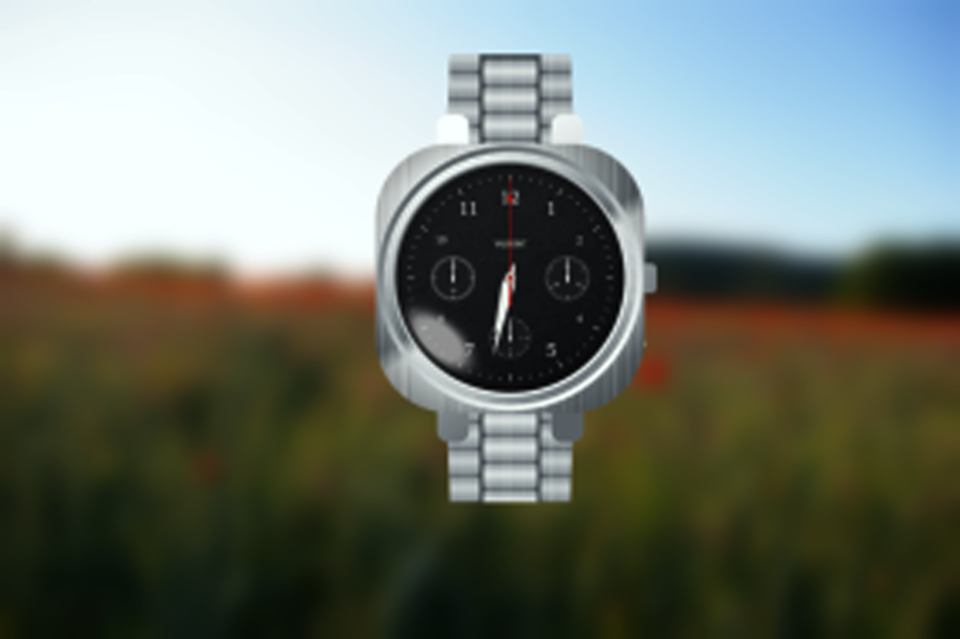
6h32
